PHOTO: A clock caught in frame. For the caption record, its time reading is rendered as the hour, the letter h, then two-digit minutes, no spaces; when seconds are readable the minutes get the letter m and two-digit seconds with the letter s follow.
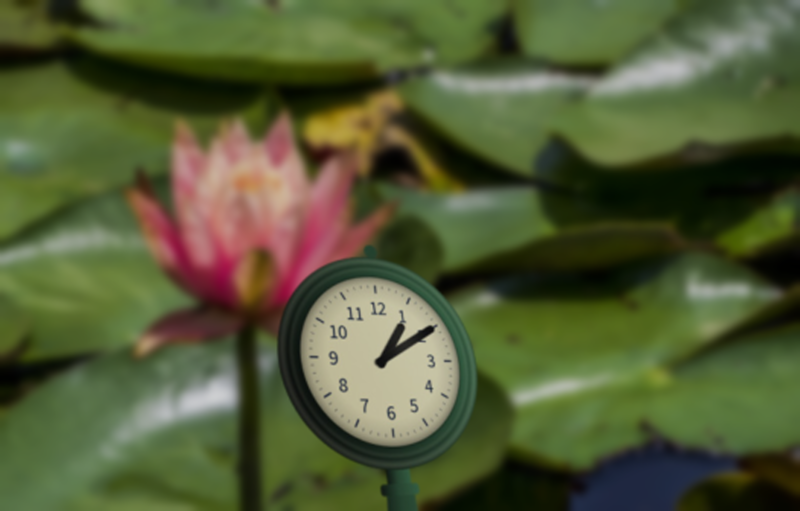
1h10
